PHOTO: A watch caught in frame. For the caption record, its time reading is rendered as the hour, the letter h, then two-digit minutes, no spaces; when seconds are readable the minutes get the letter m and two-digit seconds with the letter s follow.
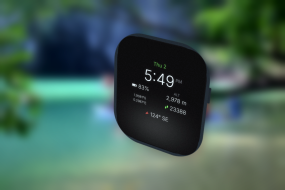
5h49
